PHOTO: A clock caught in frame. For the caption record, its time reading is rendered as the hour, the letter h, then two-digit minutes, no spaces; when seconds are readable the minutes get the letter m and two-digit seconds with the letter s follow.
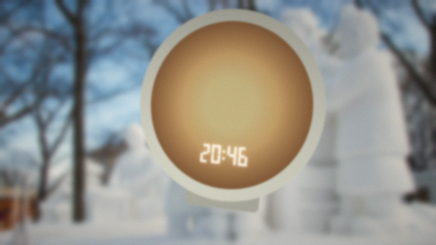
20h46
